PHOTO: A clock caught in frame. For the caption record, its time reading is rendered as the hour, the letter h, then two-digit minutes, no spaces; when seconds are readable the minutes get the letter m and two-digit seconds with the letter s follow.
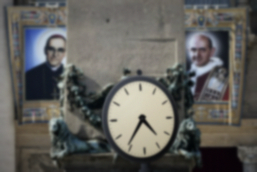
4h36
